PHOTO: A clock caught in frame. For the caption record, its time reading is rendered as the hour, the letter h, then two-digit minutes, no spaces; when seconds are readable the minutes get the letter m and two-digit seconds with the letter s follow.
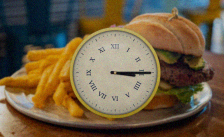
3h15
